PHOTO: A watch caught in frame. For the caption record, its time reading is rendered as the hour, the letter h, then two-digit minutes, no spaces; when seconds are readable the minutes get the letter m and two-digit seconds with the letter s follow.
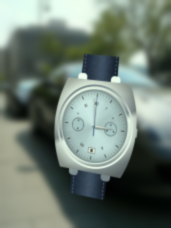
2h59
